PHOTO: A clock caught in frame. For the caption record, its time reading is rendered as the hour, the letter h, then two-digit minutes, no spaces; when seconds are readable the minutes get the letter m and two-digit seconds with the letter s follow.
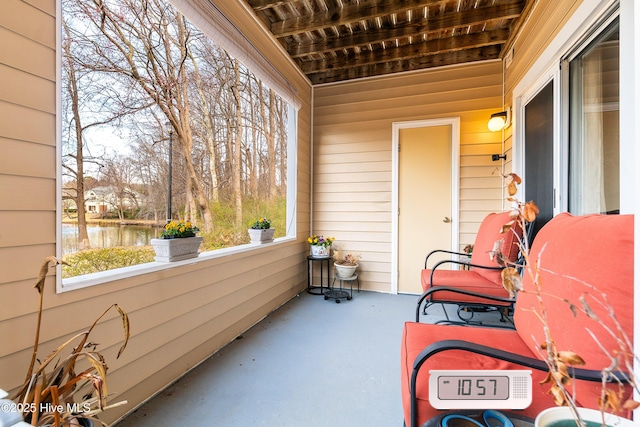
10h57
